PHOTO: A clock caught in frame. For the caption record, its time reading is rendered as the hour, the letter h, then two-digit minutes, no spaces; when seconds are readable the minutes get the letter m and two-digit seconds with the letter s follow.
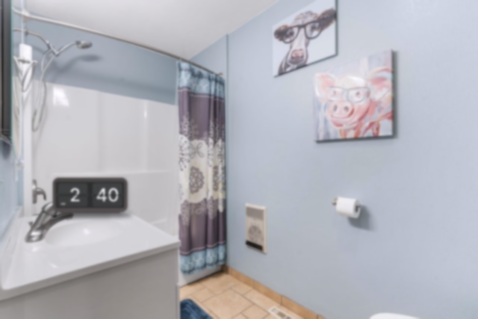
2h40
